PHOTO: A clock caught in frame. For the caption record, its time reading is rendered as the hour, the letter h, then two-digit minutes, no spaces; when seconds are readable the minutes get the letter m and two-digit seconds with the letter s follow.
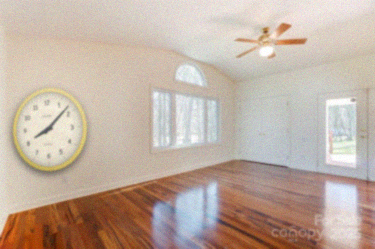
8h08
